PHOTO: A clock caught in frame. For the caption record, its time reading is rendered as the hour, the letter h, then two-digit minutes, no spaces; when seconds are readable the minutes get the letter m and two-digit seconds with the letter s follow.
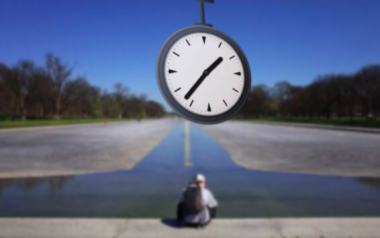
1h37
